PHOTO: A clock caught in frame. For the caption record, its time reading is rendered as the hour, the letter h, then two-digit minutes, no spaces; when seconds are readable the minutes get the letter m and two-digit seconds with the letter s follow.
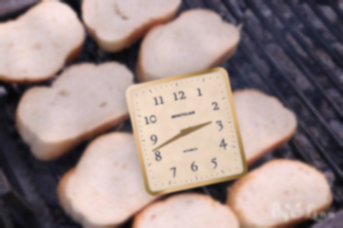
2h42
